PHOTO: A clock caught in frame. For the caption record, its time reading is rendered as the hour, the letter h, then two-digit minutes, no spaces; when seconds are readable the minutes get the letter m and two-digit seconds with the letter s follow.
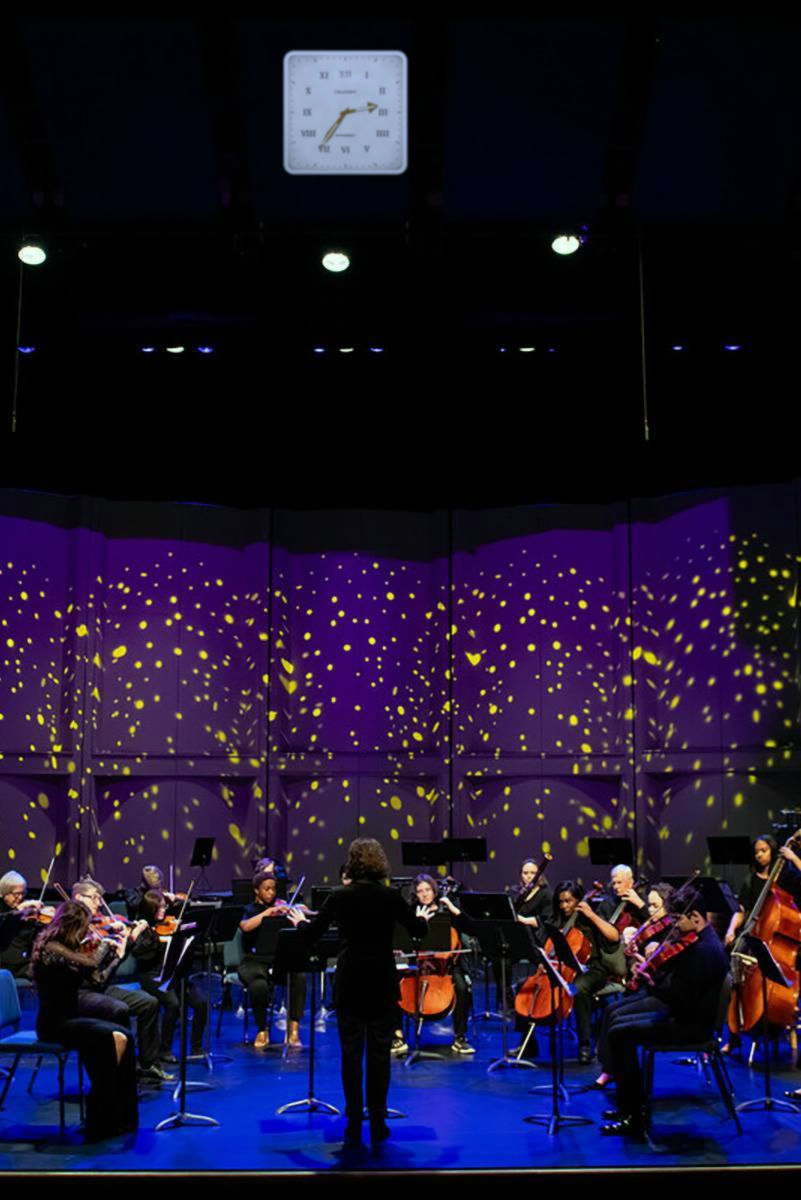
2h36
